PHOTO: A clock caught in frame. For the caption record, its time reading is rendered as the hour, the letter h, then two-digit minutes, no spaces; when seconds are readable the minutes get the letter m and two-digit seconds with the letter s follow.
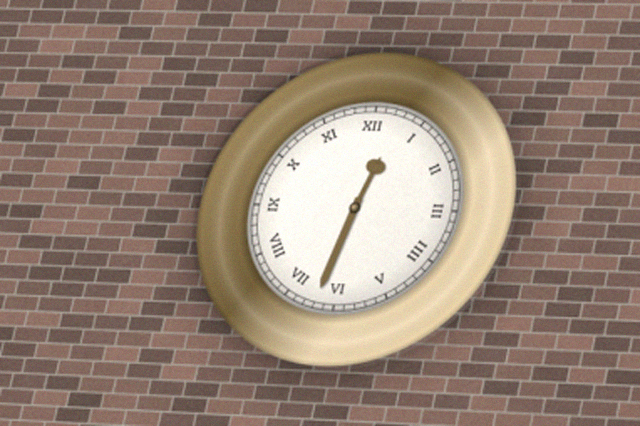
12h32
